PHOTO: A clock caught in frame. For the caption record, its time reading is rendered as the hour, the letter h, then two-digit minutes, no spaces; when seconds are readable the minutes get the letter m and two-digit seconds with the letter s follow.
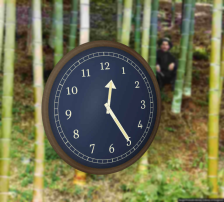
12h25
